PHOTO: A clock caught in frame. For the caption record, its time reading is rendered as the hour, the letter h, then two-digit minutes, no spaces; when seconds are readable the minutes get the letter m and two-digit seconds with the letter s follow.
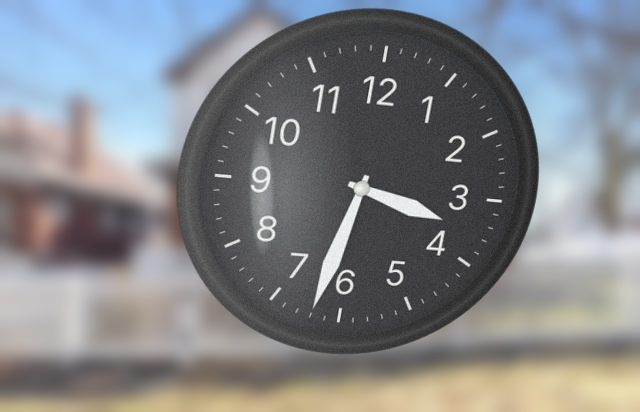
3h32
